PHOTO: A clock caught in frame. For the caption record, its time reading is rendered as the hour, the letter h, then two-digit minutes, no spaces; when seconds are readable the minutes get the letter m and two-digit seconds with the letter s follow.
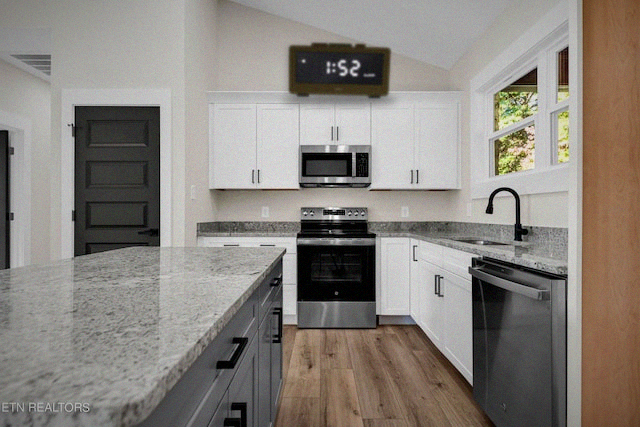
1h52
